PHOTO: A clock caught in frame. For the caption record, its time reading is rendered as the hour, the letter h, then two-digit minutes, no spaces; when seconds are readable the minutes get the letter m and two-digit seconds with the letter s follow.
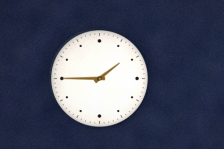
1h45
